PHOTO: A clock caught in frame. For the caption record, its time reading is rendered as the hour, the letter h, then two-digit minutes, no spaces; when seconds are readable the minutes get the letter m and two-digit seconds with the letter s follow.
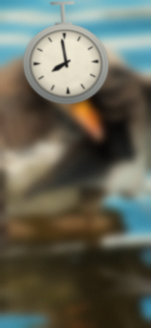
7h59
